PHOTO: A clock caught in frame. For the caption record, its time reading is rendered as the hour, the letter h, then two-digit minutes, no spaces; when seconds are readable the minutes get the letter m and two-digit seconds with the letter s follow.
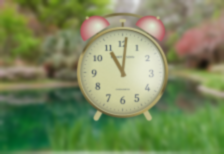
11h01
